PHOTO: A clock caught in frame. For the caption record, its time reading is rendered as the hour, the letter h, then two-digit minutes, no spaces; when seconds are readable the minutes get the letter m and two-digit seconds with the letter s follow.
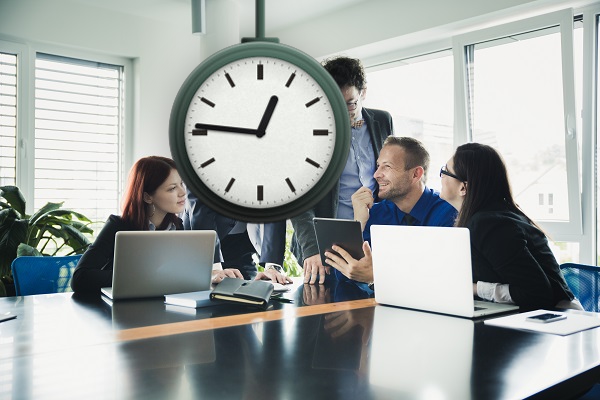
12h46
